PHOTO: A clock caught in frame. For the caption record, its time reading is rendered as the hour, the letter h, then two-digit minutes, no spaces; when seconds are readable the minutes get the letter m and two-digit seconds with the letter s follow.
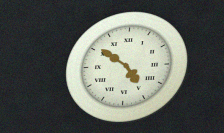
4h51
